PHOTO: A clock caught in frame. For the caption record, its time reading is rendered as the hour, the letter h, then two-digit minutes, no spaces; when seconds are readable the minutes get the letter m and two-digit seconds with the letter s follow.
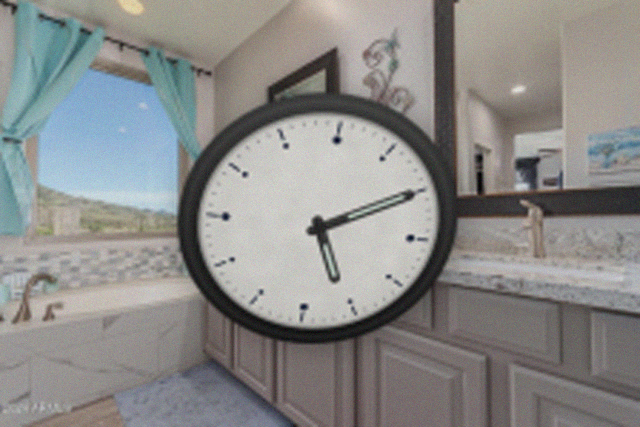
5h10
